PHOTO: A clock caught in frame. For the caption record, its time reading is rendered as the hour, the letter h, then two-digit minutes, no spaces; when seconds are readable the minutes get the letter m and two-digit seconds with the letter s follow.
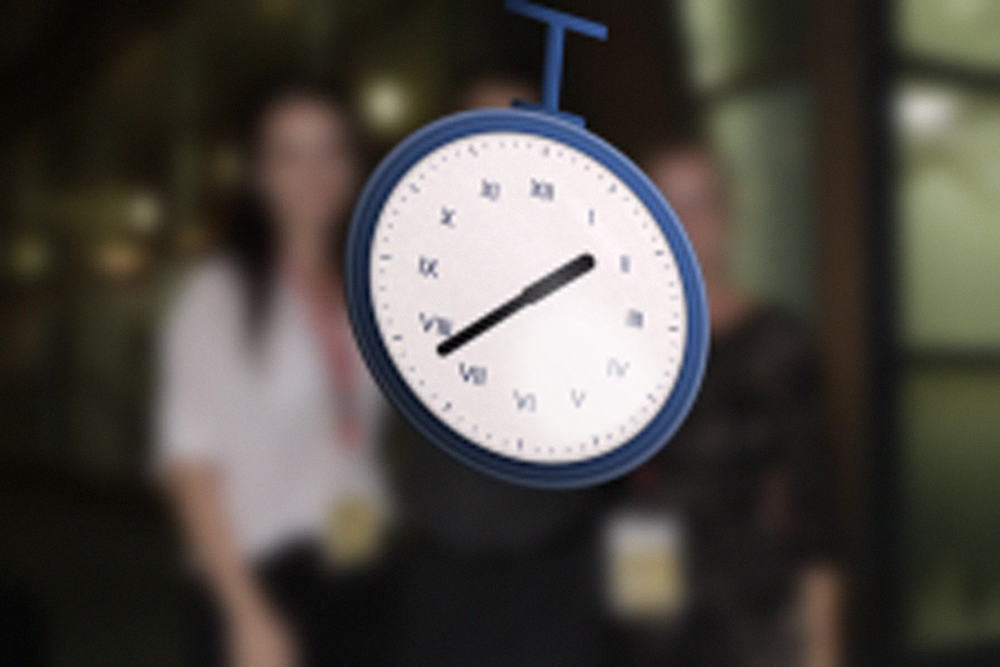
1h38
